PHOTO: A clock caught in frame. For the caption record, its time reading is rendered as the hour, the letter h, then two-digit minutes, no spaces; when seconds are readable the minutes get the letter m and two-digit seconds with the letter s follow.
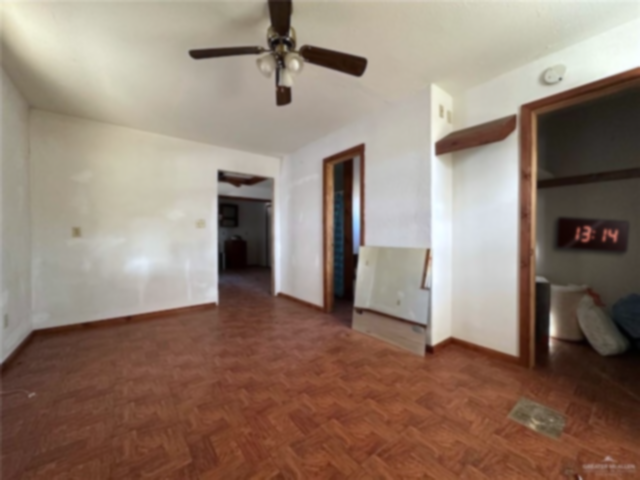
13h14
